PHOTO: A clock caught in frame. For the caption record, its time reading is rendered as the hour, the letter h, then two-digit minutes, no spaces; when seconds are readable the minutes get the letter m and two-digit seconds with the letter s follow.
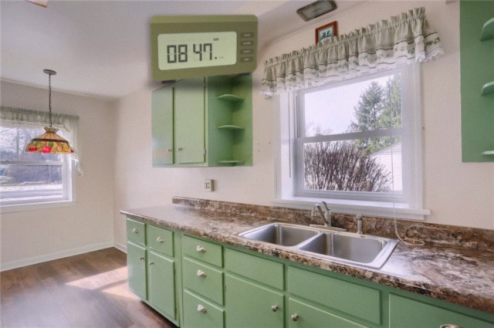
8h47
